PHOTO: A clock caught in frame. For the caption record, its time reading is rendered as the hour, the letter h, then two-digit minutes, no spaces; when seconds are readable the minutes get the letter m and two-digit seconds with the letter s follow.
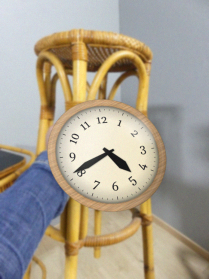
4h41
